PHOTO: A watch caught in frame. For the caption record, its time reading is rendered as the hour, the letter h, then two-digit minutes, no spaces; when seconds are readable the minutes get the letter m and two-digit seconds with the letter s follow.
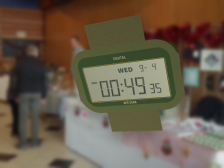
0h49m35s
